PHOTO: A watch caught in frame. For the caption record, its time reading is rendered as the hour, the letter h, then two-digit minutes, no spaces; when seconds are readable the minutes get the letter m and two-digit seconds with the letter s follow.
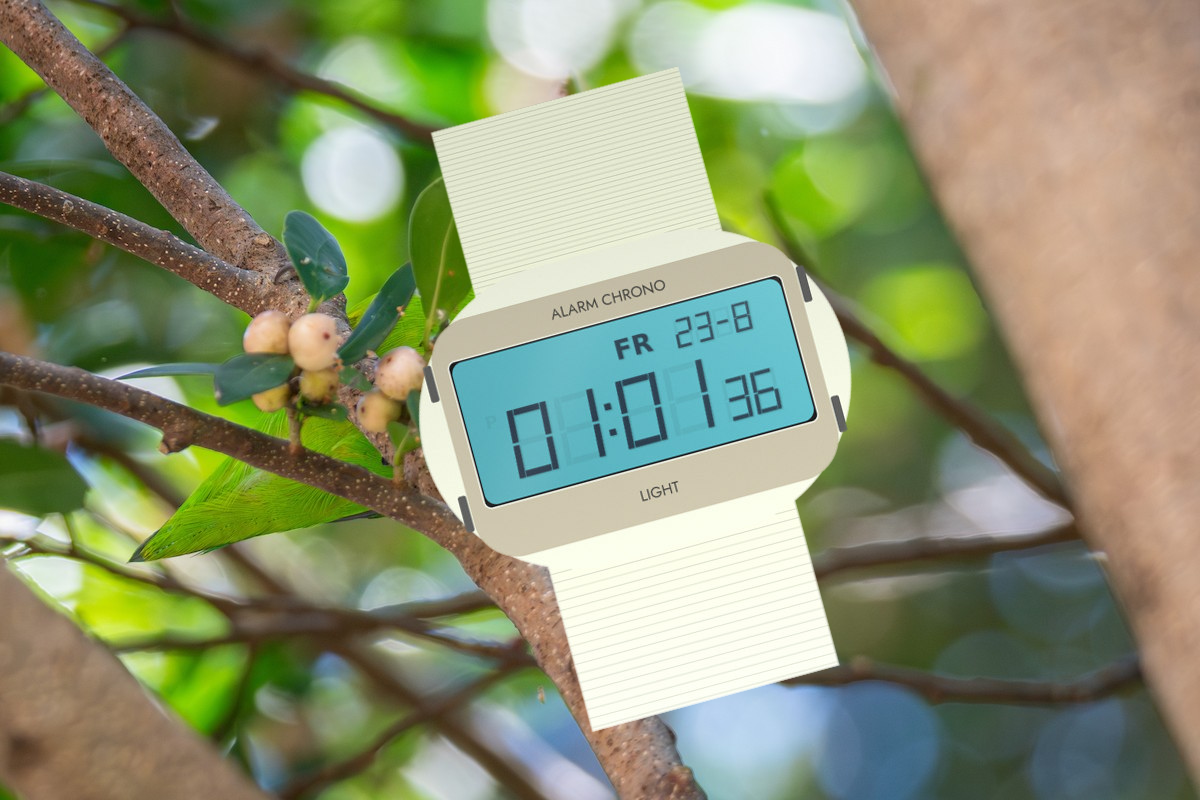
1h01m36s
